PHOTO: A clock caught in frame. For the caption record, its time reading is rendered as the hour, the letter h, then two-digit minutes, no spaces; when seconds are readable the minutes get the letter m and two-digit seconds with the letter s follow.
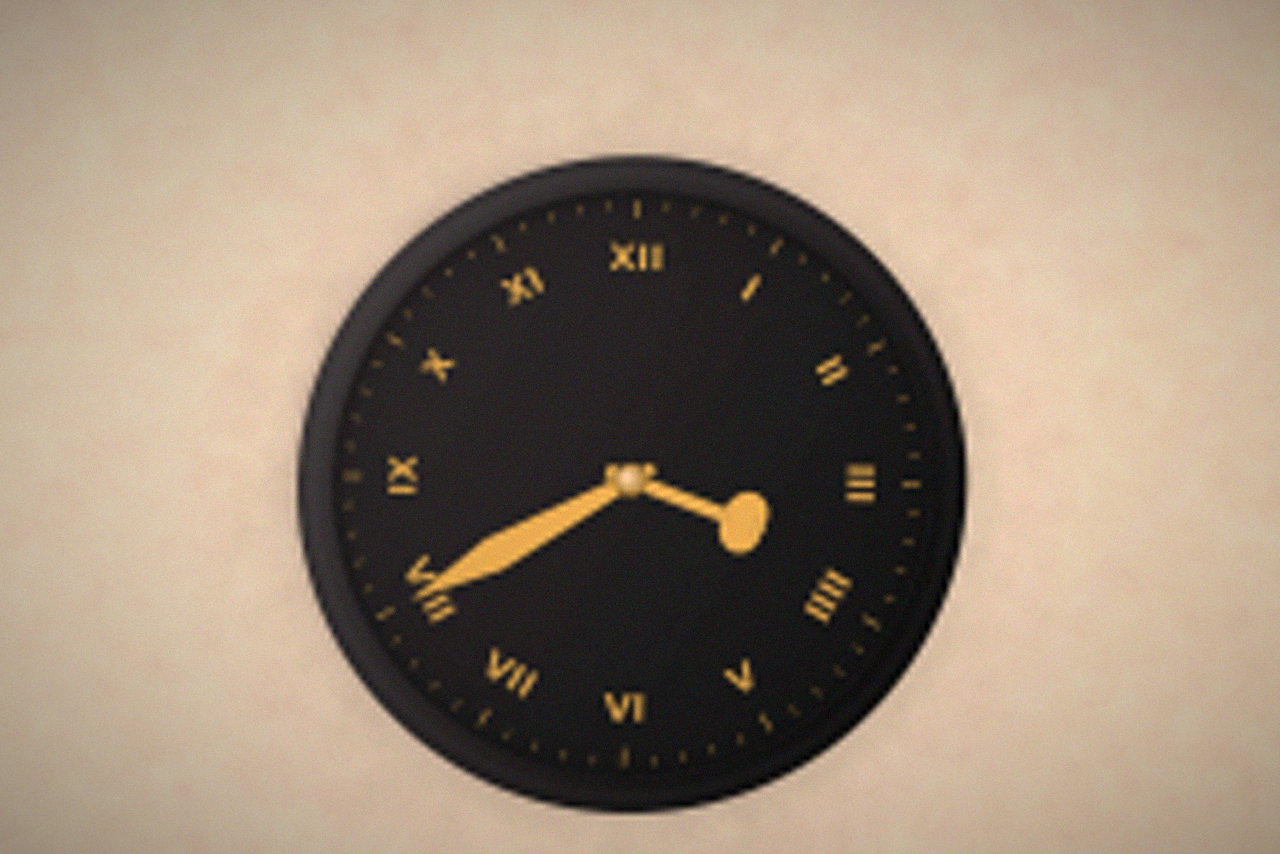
3h40
